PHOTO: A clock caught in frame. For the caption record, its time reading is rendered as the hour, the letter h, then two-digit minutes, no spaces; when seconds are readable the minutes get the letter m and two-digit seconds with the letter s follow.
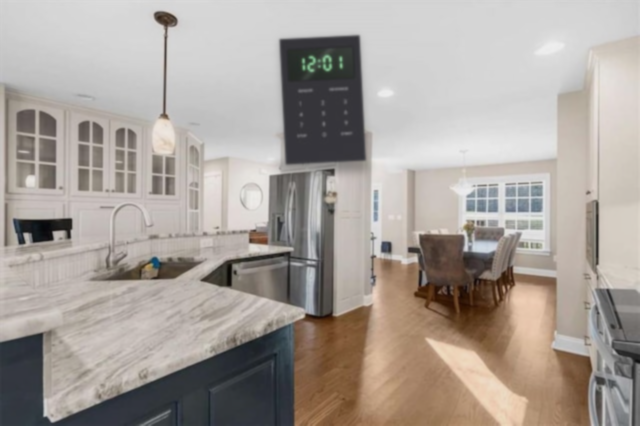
12h01
